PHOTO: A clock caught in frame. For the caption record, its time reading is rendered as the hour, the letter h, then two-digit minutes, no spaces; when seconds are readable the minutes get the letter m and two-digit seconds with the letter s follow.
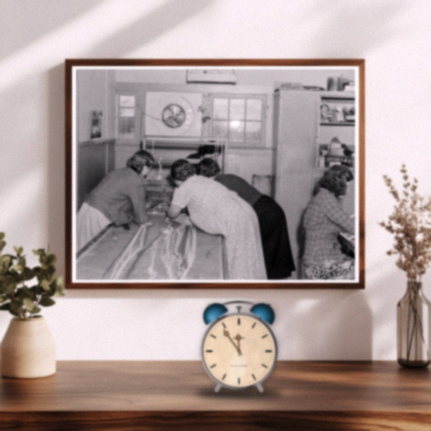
11h54
